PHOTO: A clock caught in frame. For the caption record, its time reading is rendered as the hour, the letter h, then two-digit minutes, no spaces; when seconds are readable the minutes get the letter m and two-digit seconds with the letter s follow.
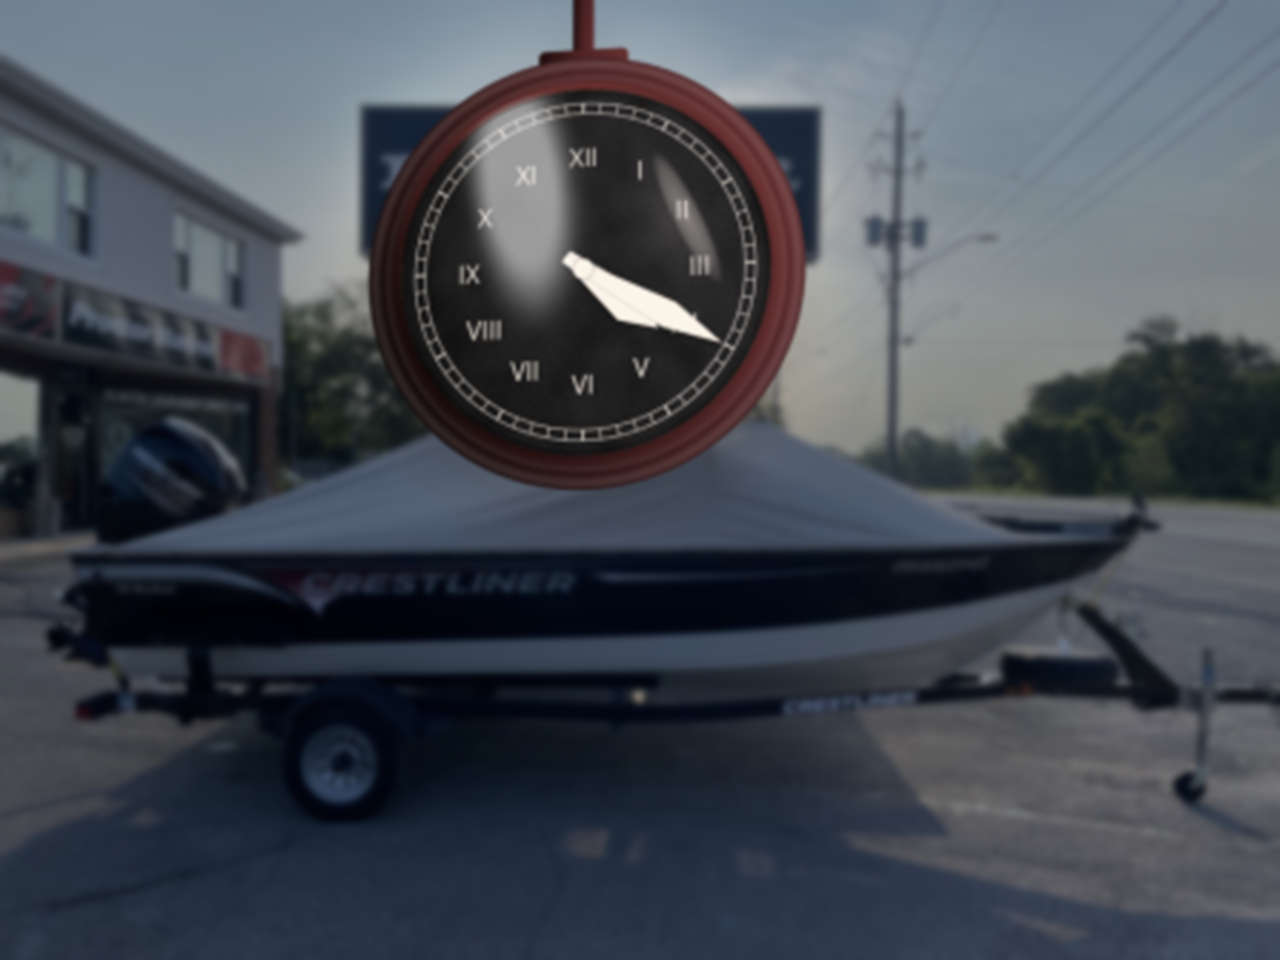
4h20
